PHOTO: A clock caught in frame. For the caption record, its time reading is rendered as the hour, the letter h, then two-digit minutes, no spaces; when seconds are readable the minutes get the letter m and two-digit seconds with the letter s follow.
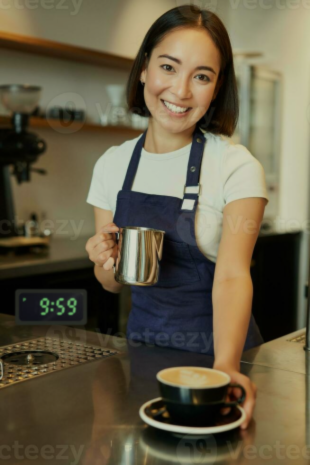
9h59
